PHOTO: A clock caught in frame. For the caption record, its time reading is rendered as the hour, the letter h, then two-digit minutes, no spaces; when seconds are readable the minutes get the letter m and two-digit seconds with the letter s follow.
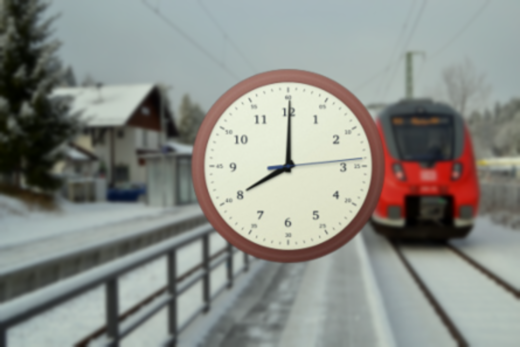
8h00m14s
